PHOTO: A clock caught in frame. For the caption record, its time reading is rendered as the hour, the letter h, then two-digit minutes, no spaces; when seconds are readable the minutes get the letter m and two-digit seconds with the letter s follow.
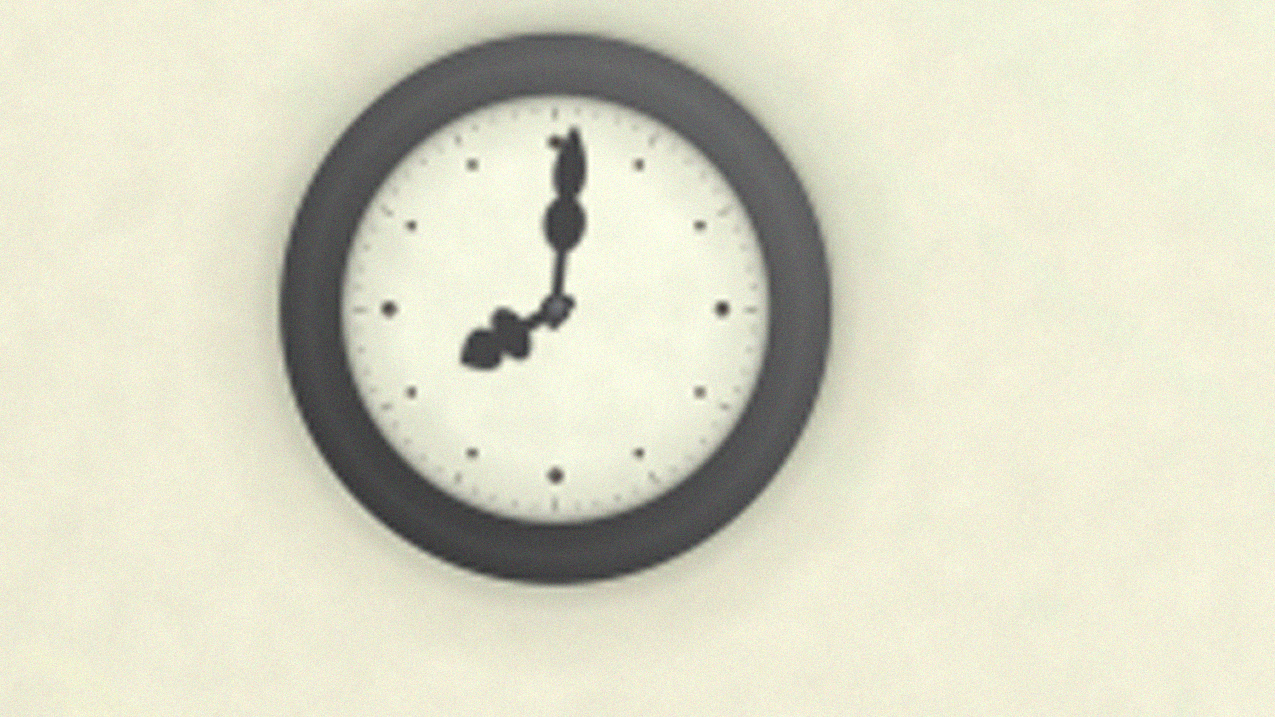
8h01
